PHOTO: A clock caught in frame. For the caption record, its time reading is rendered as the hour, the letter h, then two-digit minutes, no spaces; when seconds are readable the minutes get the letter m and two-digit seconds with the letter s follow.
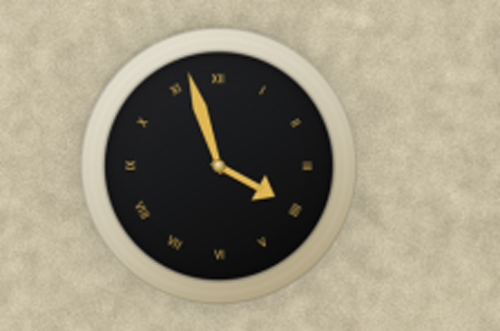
3h57
